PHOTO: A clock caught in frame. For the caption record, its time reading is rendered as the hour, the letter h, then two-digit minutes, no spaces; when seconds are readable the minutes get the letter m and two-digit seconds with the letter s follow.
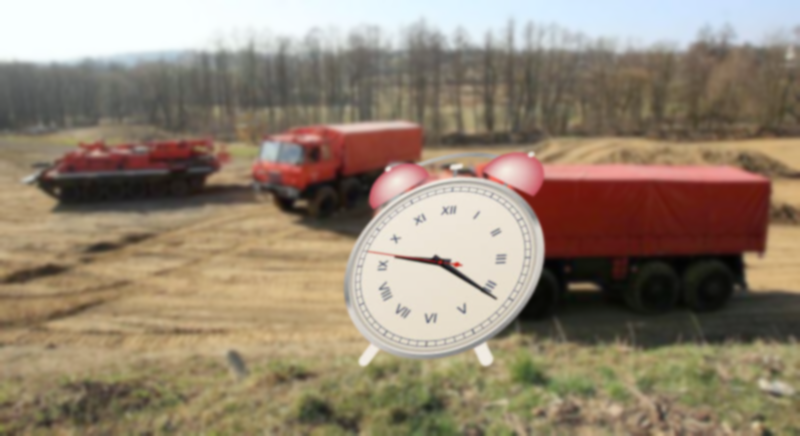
9h20m47s
